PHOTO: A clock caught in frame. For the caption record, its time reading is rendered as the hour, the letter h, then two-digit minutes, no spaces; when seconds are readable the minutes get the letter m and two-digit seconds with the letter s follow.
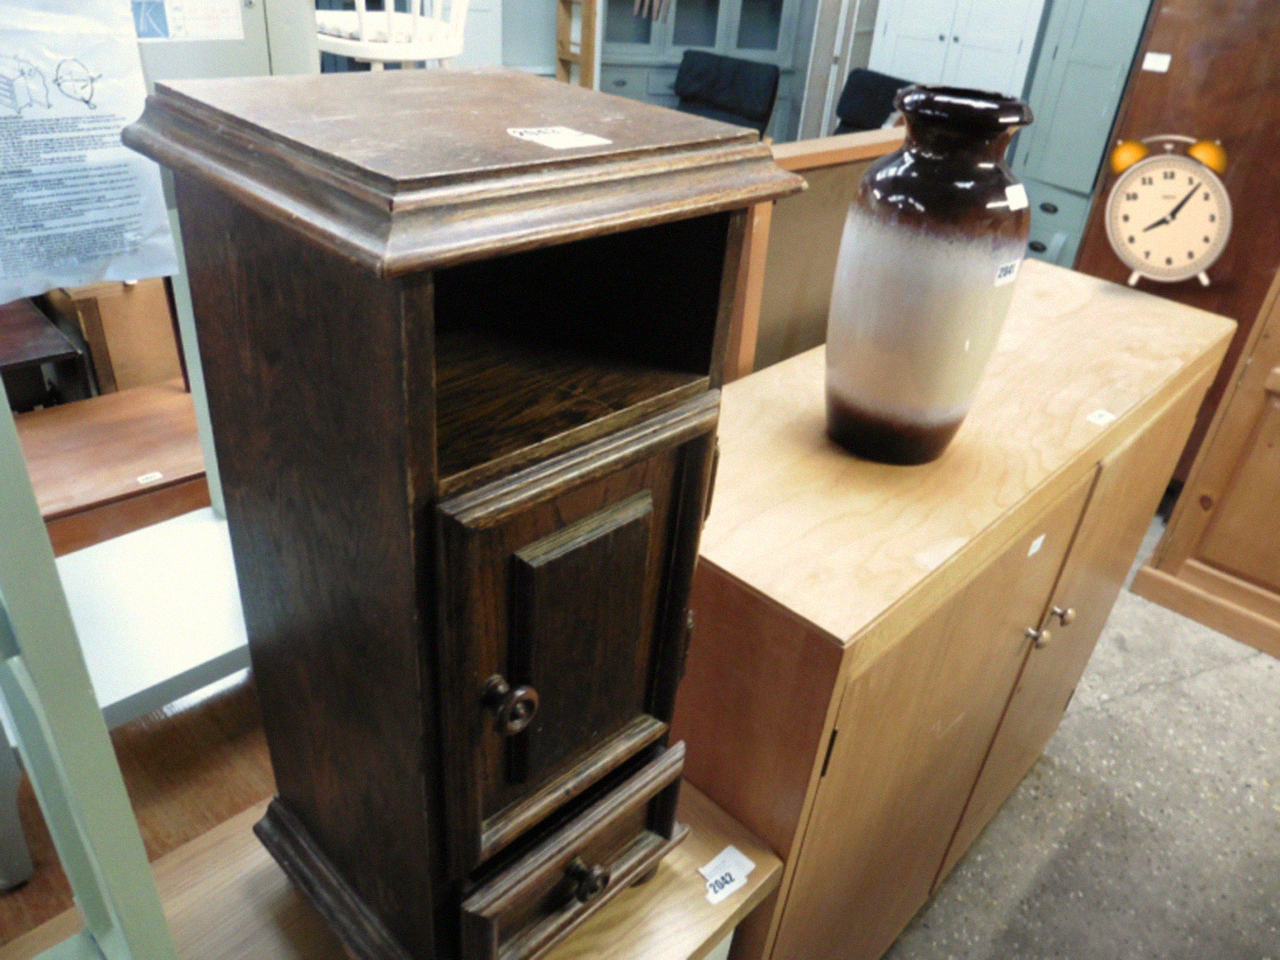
8h07
